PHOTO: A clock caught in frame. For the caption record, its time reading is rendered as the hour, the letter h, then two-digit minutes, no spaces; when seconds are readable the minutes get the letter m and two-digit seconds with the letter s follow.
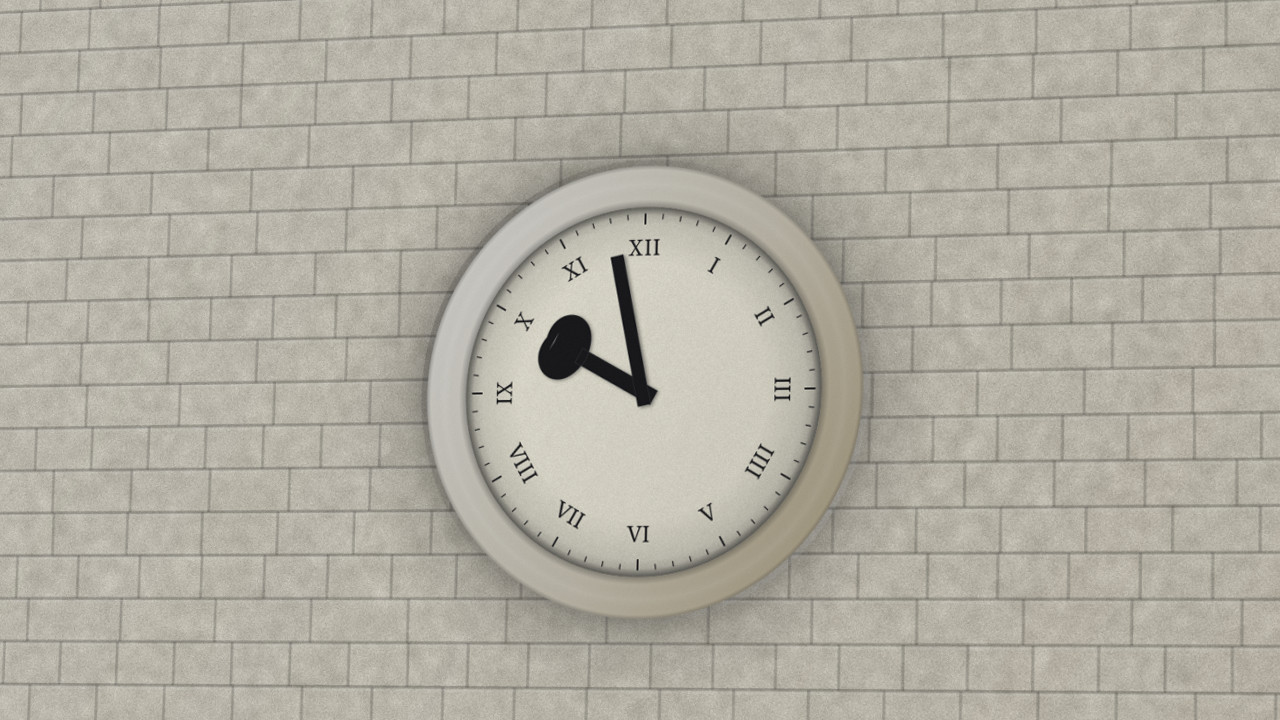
9h58
